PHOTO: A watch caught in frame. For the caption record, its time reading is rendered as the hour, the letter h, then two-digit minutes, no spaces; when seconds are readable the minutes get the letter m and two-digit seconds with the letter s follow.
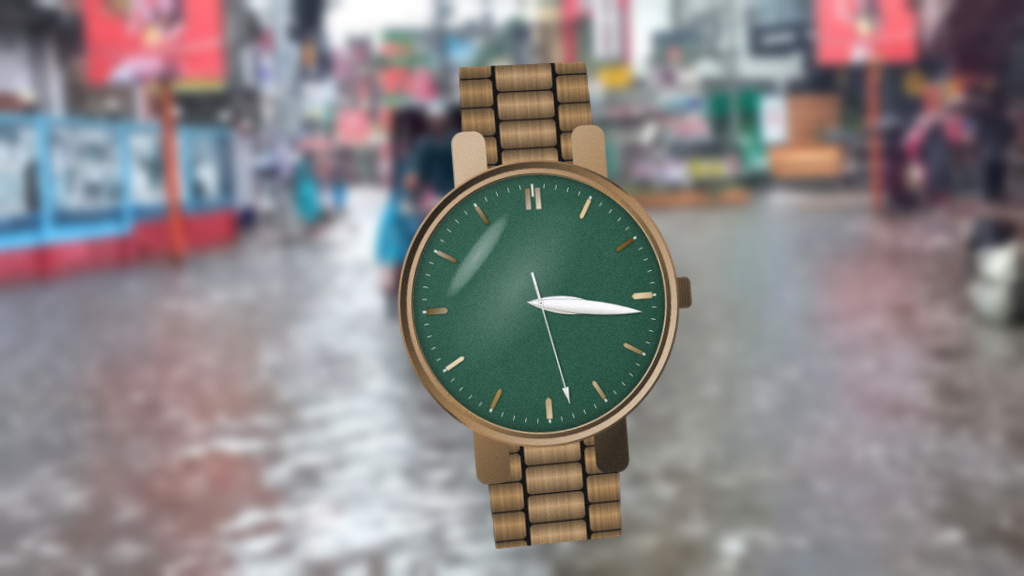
3h16m28s
